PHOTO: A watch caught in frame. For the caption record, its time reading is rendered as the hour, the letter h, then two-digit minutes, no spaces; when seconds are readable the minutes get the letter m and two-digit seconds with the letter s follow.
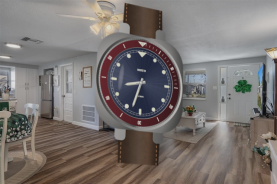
8h33
